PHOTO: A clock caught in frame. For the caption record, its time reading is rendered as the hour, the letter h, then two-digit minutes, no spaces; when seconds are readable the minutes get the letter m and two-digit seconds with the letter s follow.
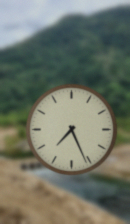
7h26
